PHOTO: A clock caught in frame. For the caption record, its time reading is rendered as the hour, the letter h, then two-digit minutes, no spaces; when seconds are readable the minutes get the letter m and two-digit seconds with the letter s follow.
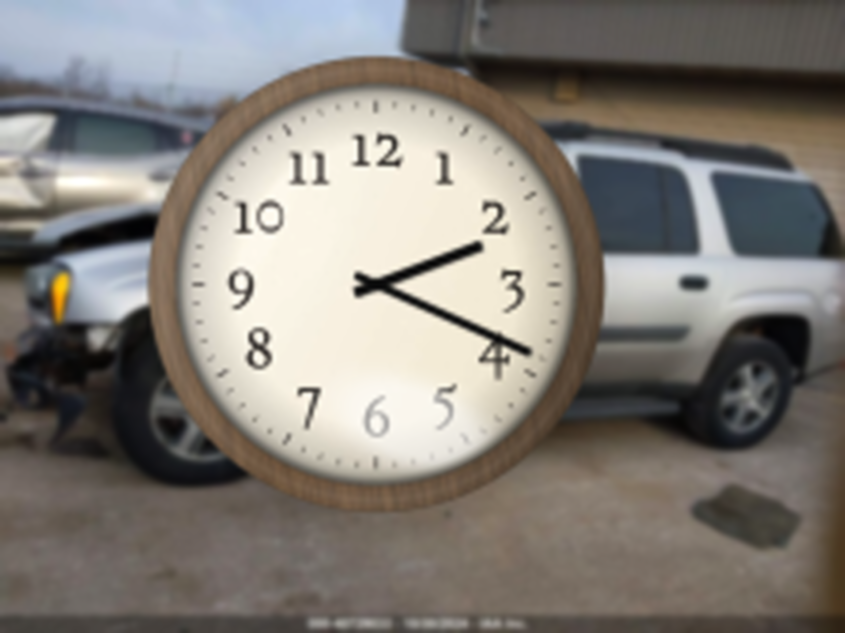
2h19
